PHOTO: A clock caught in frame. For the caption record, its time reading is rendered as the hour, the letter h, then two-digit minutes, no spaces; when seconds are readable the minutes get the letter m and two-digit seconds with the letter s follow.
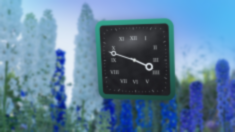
3h48
